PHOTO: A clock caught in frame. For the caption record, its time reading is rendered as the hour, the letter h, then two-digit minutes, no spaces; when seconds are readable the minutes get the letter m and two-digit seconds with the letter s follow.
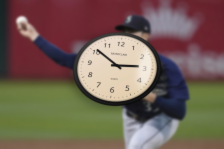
2h51
